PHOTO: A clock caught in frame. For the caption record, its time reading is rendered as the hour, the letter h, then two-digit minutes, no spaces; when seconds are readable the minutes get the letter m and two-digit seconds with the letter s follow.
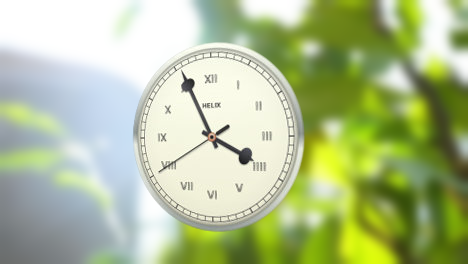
3h55m40s
